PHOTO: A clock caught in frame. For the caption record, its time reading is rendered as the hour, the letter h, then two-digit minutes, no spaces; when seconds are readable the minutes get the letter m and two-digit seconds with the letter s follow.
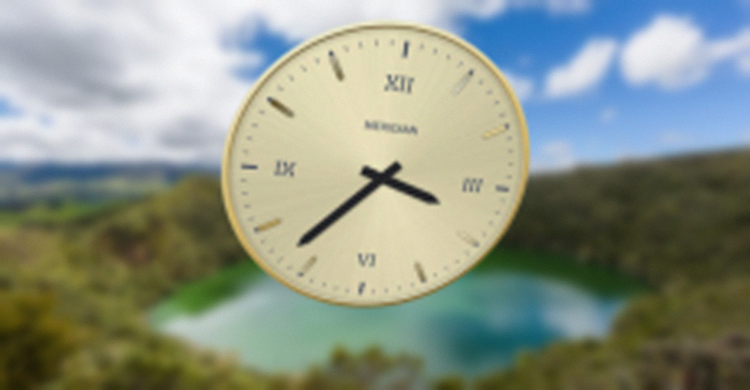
3h37
